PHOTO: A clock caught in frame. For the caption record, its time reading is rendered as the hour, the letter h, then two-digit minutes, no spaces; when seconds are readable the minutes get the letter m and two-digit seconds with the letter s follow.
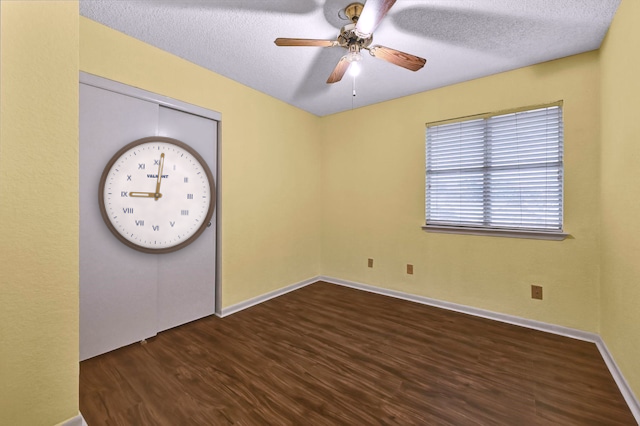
9h01
